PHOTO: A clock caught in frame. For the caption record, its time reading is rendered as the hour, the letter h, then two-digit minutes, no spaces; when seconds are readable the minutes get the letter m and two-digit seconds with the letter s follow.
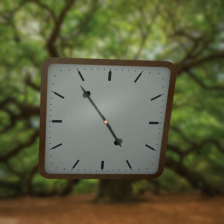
4h54
